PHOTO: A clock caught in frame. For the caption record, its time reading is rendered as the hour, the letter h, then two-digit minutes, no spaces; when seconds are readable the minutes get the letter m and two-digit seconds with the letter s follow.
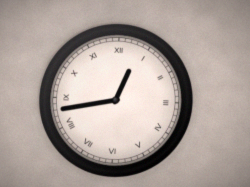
12h43
